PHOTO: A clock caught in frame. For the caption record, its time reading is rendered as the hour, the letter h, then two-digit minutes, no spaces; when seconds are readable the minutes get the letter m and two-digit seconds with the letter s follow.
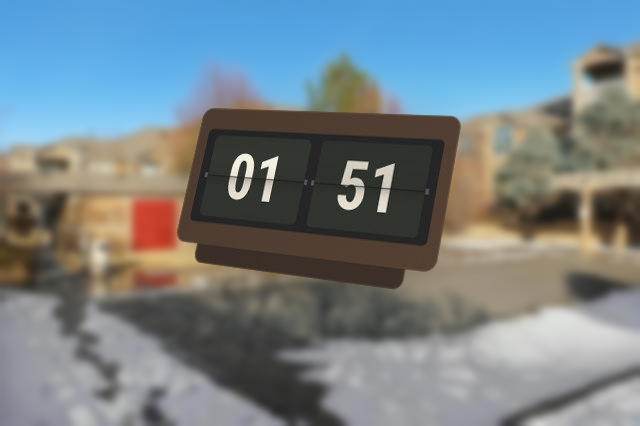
1h51
